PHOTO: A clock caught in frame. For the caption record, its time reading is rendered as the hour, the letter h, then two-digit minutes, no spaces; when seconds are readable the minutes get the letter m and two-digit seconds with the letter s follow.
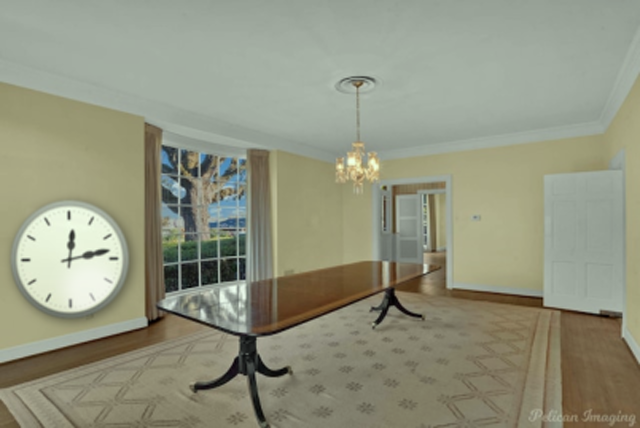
12h13
